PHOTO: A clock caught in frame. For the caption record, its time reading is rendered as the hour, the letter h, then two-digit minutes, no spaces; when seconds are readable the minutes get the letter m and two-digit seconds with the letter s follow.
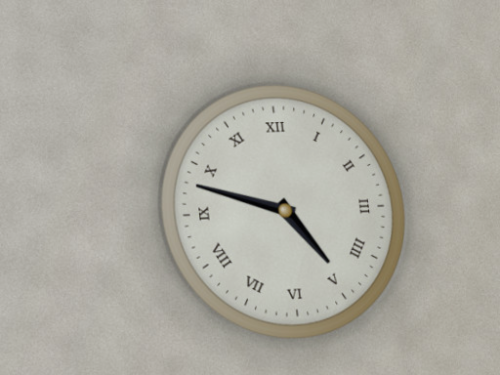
4h48
